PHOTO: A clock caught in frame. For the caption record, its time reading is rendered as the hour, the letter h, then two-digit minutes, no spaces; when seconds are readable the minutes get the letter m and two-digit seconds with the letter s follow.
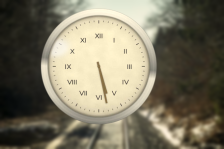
5h28
